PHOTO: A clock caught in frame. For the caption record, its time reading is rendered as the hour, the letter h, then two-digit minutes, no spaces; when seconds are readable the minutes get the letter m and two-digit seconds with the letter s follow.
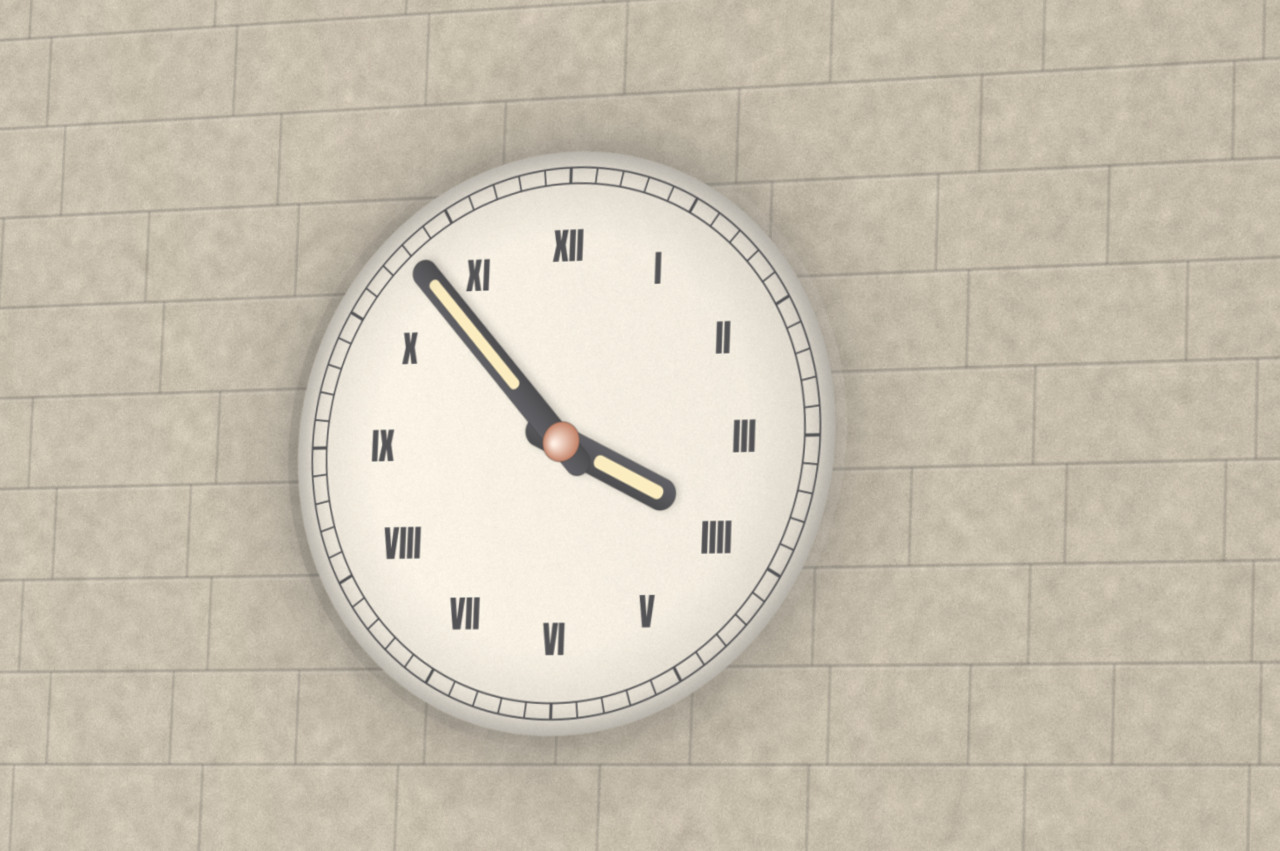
3h53
